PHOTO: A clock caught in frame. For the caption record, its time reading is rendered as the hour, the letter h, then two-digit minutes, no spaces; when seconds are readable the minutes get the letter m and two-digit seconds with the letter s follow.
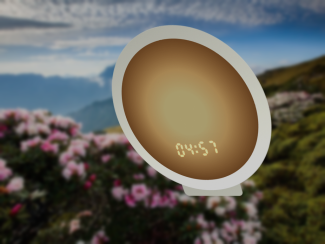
4h57
